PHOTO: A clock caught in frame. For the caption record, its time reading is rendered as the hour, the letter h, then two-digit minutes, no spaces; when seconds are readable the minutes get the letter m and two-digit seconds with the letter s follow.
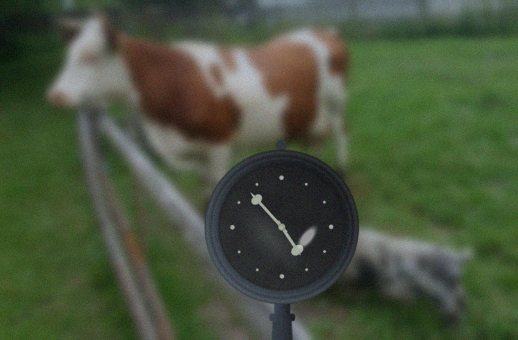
4h53
